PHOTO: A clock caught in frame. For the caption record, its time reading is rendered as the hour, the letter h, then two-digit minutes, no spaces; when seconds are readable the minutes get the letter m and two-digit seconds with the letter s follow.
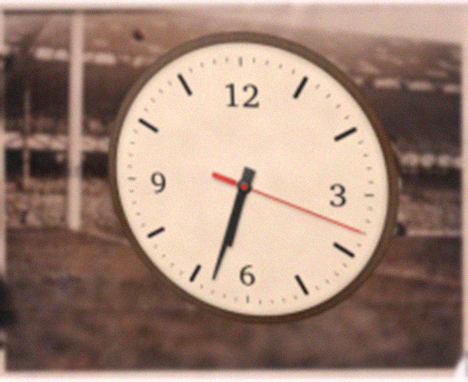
6h33m18s
